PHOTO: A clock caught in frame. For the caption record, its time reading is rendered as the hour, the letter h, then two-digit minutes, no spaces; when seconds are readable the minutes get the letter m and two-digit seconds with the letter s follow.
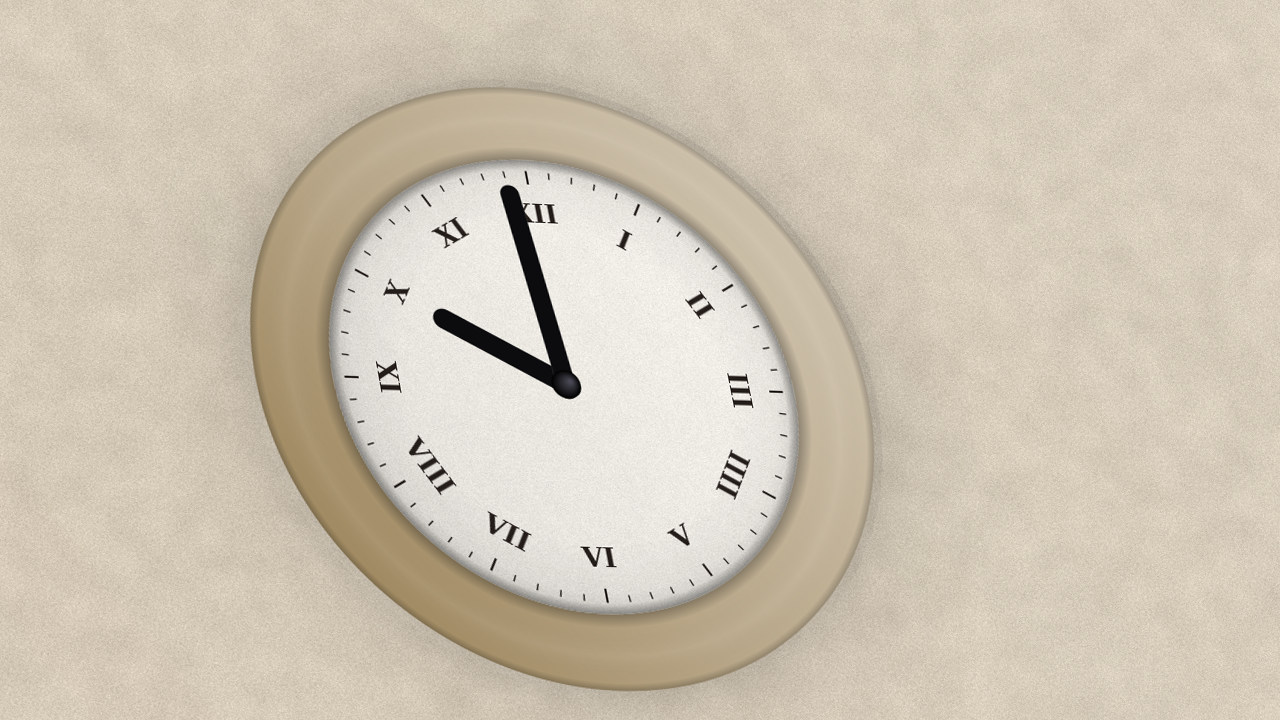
9h59
